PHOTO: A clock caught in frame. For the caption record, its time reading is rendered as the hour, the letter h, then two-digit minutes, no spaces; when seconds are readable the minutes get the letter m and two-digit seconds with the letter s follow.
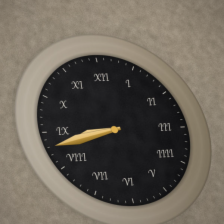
8h43
